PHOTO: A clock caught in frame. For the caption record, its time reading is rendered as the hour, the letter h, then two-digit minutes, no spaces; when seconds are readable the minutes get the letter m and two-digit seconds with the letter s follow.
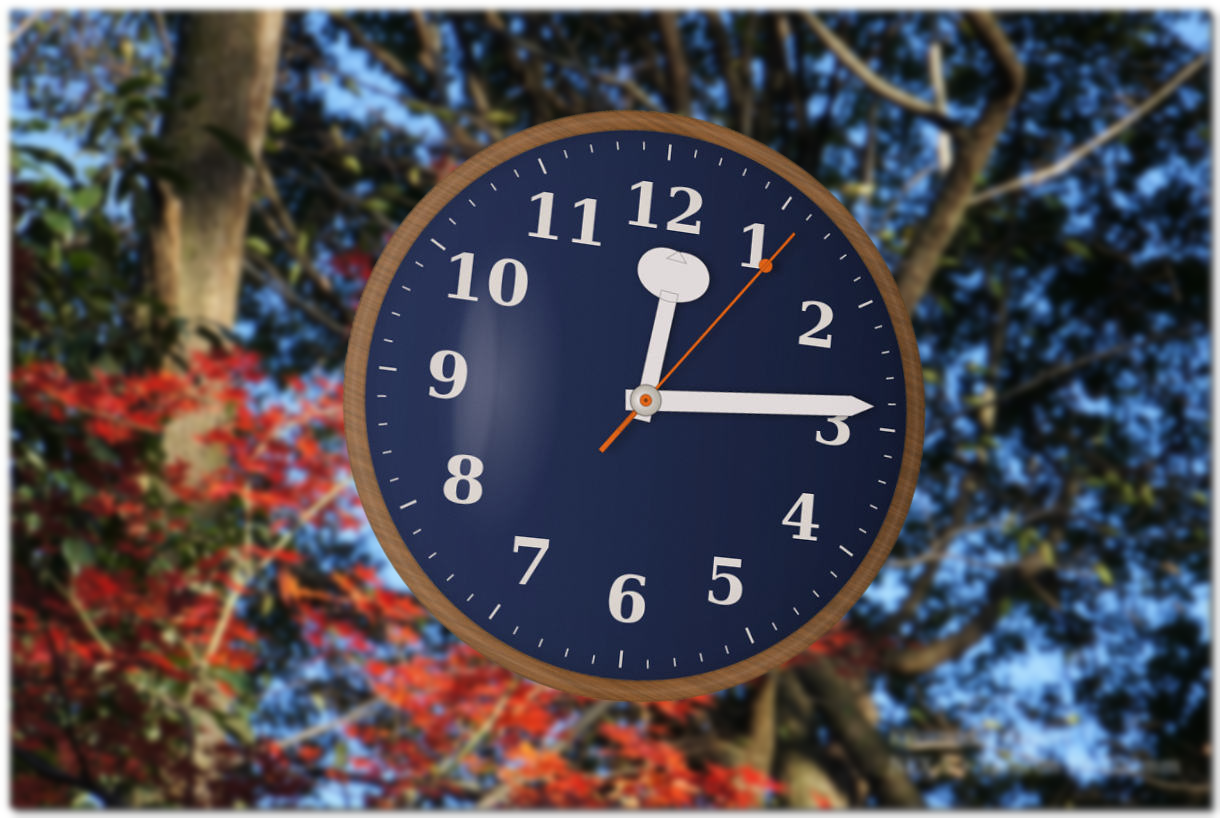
12h14m06s
